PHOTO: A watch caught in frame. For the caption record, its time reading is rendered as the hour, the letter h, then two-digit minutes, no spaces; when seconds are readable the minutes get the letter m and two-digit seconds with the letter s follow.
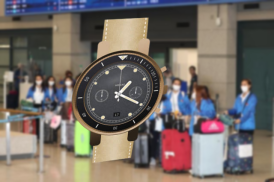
1h20
